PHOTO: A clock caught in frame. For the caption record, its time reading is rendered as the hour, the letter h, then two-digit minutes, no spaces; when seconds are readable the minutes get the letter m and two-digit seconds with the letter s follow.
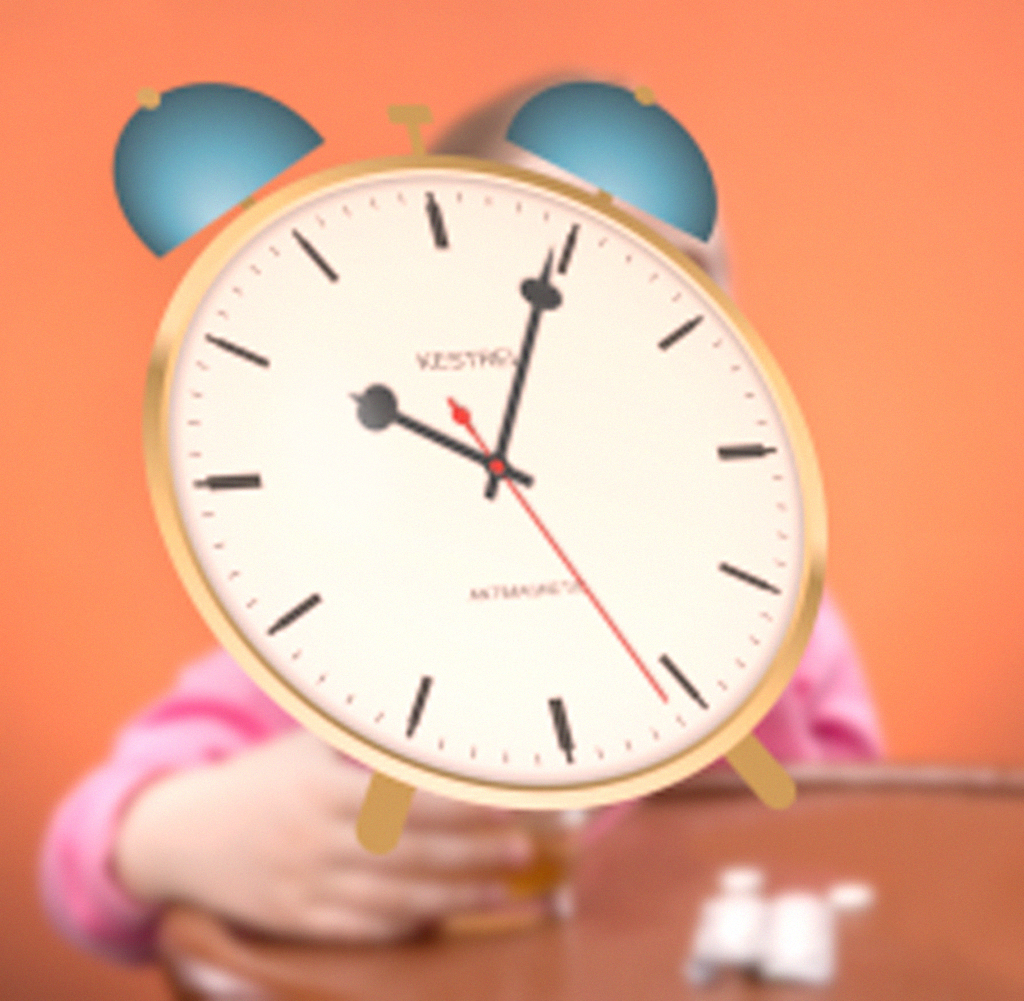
10h04m26s
